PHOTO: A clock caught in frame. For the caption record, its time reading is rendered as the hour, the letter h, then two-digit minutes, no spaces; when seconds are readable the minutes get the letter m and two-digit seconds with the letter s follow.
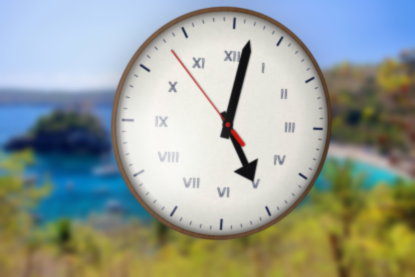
5h01m53s
